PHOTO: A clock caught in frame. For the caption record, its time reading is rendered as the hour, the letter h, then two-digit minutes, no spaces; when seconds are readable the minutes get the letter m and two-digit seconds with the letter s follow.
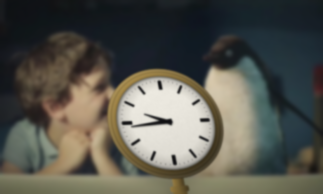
9h44
